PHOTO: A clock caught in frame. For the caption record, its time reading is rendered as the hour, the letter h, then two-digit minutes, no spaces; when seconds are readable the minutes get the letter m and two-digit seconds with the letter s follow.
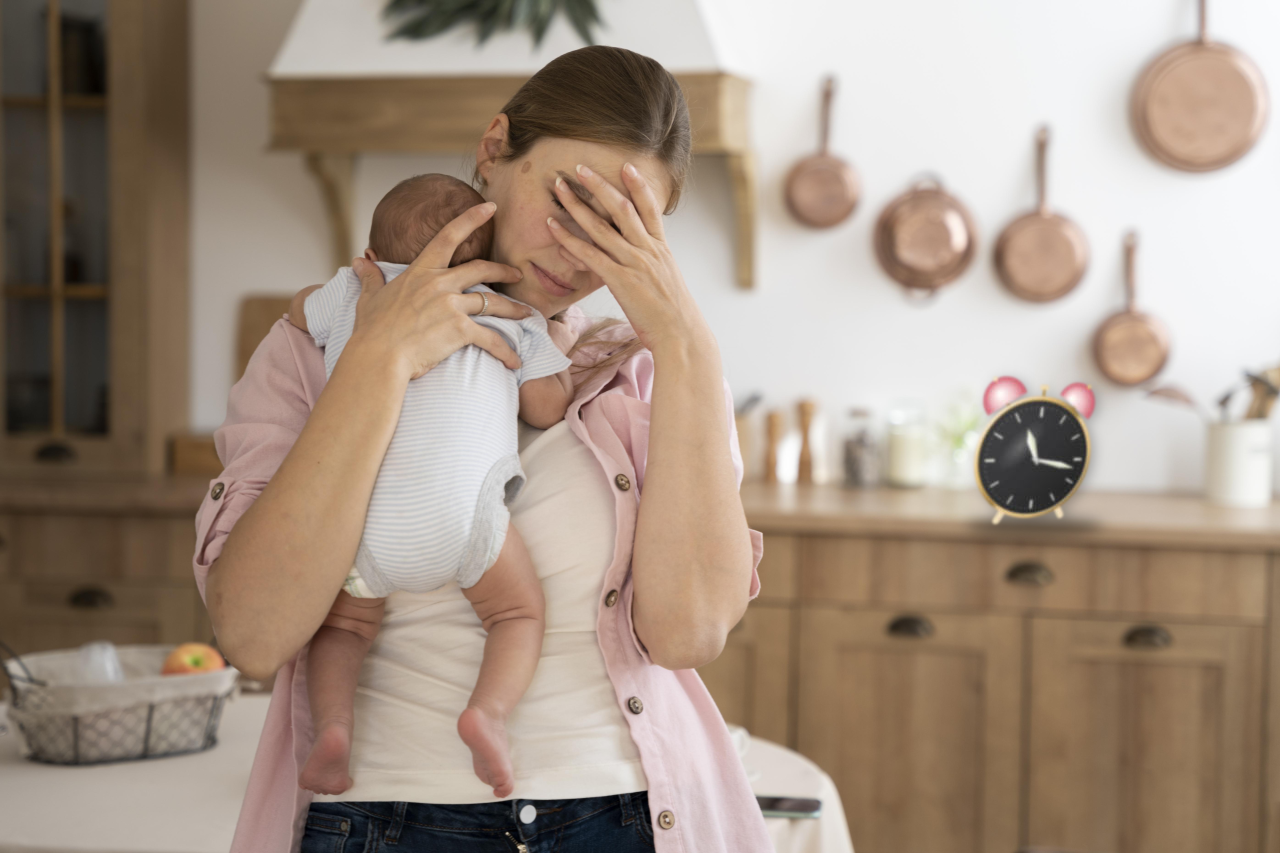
11h17
